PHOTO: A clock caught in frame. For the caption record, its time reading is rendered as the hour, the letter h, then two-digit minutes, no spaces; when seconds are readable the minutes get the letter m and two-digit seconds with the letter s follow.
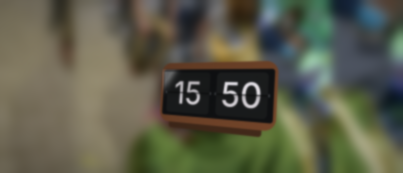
15h50
